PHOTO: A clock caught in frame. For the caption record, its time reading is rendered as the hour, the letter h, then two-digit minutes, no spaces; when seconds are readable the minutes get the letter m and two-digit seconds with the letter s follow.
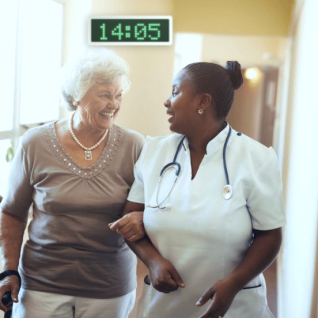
14h05
